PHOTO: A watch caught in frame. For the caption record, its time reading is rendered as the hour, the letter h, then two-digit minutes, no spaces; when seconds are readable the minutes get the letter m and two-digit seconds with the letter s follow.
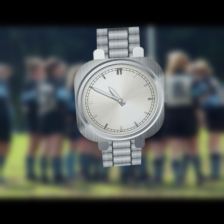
10h50
